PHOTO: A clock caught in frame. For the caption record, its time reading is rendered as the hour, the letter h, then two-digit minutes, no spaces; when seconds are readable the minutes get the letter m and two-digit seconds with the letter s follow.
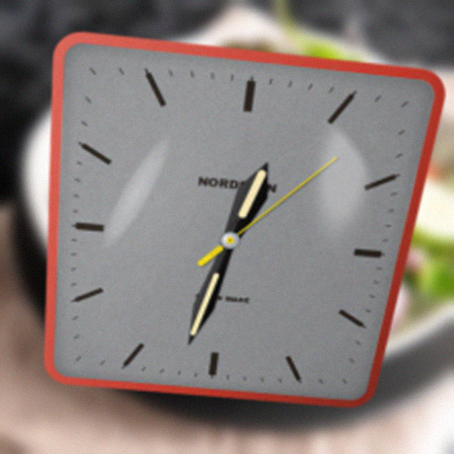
12h32m07s
